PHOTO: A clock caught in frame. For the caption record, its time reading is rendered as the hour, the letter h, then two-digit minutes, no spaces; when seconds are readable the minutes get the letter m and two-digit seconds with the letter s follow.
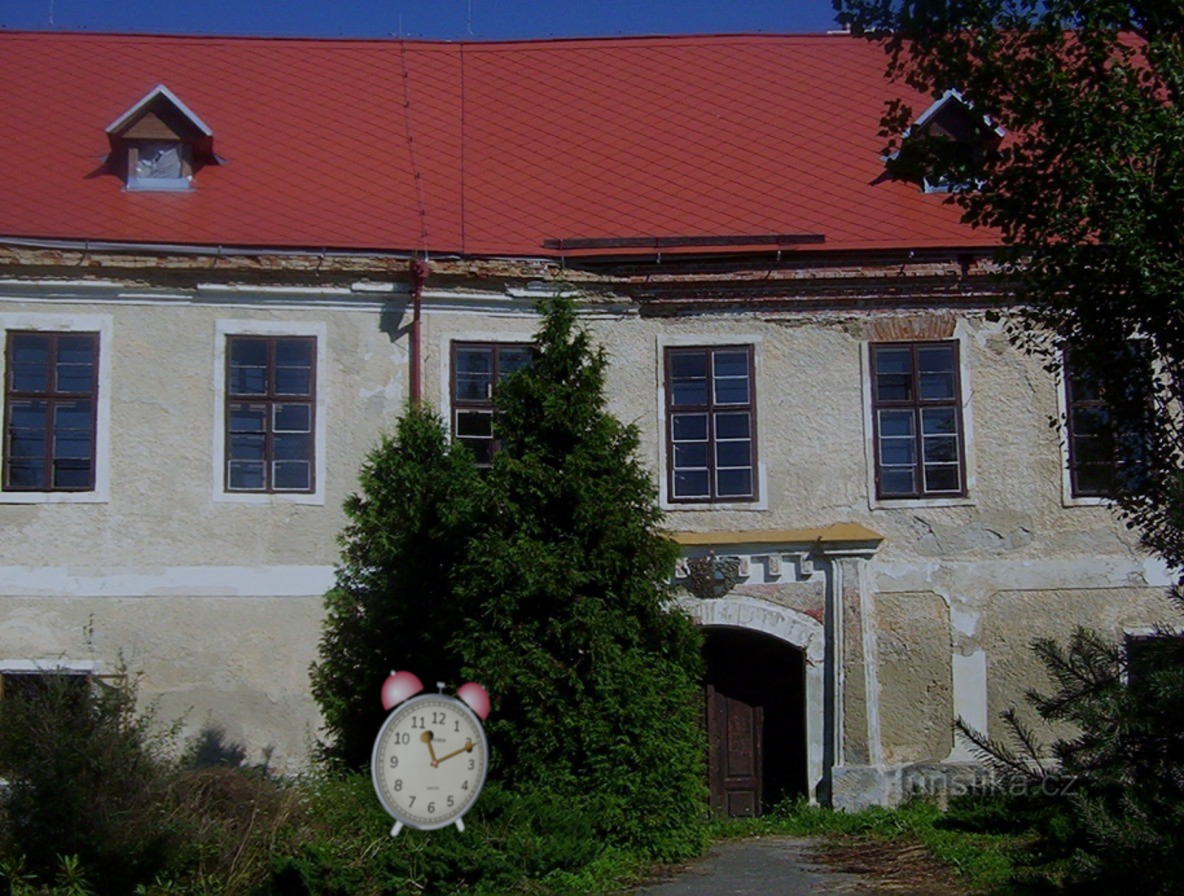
11h11
